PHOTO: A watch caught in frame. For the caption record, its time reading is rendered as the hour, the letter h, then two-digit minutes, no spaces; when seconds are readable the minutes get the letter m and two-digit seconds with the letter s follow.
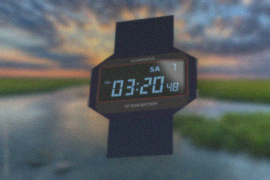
3h20
